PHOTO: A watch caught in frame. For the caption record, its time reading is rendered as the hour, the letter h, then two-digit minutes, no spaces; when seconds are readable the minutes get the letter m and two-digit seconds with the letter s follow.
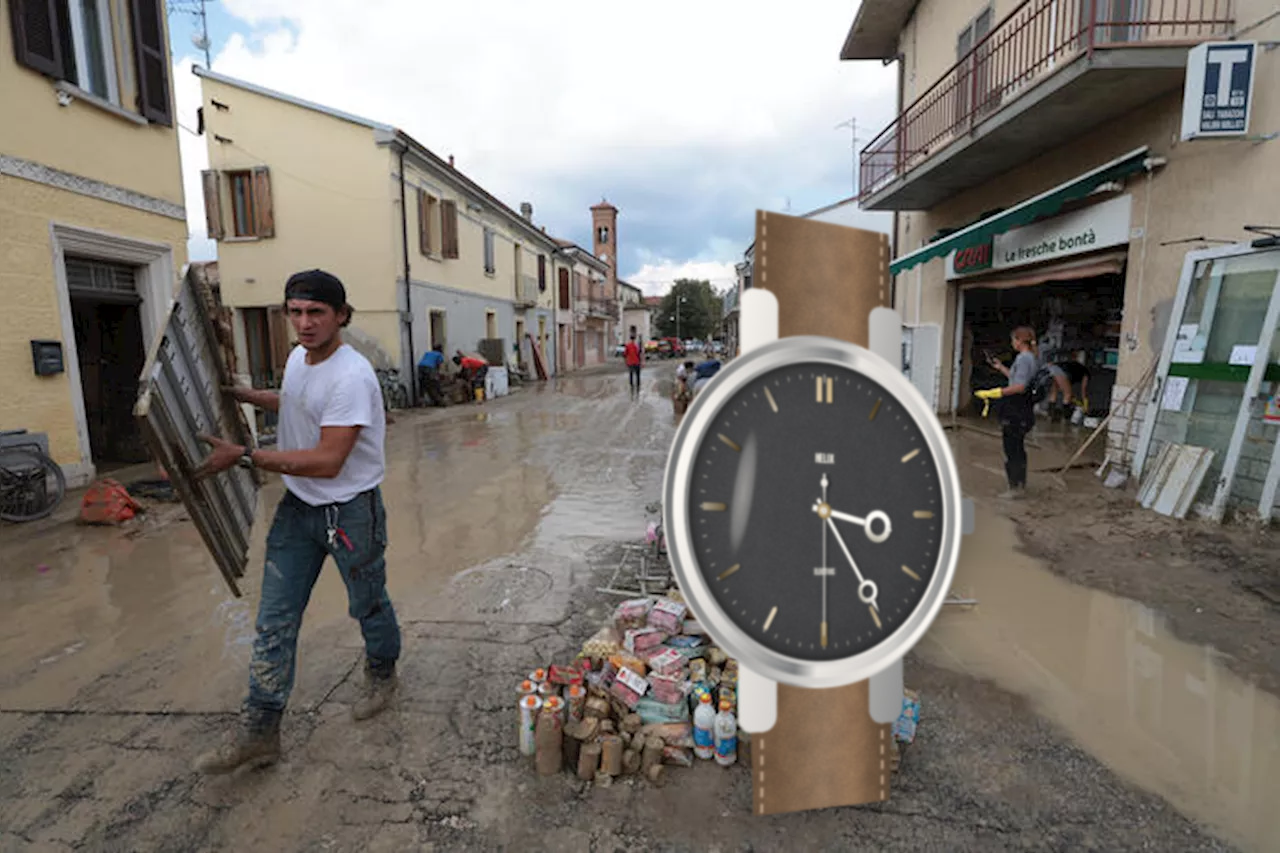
3h24m30s
